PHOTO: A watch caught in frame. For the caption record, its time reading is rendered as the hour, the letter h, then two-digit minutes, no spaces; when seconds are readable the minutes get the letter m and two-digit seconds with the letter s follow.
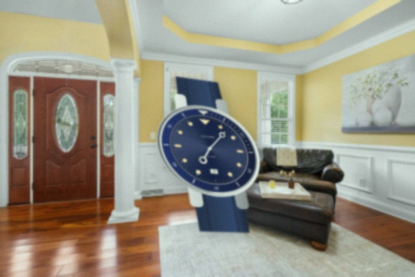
7h07
